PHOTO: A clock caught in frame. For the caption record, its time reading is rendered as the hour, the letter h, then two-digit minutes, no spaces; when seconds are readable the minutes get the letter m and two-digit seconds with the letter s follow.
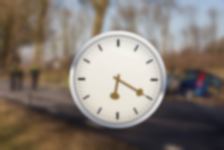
6h20
